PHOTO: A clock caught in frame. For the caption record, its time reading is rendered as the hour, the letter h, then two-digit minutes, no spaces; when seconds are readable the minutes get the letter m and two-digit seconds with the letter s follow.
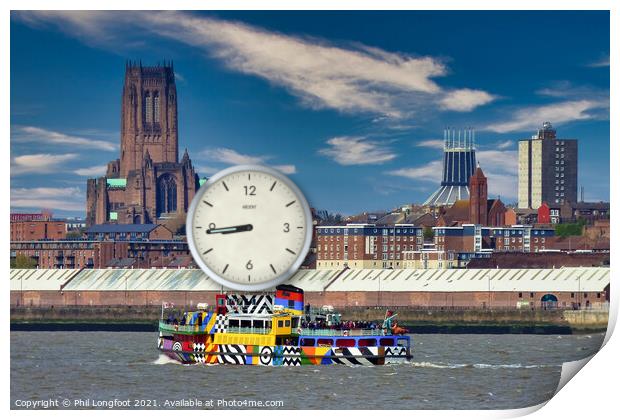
8h44
